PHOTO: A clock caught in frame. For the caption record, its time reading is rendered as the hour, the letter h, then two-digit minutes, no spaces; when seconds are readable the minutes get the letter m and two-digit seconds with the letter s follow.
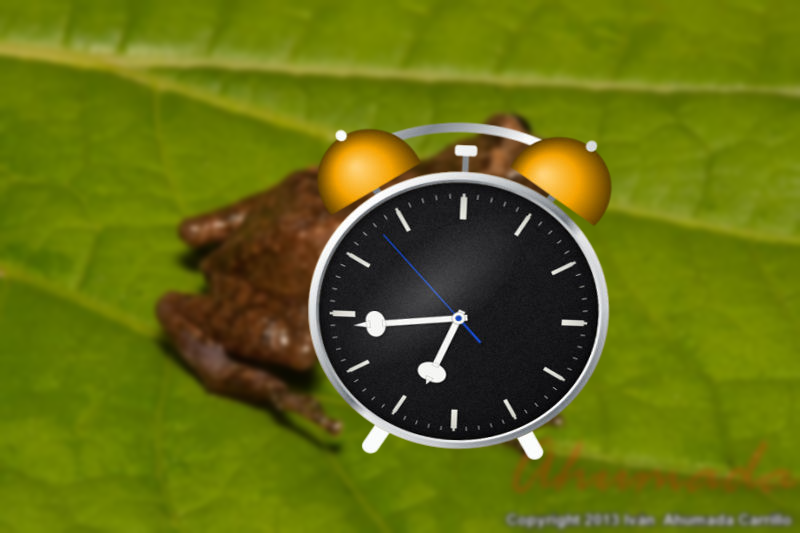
6h43m53s
